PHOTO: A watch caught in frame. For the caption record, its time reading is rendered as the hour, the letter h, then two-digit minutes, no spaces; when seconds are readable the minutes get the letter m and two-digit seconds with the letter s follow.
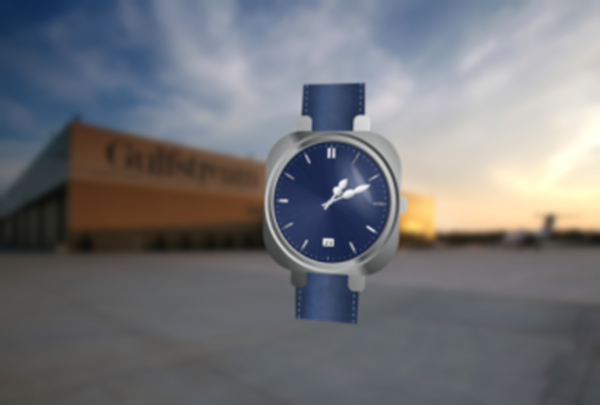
1h11
